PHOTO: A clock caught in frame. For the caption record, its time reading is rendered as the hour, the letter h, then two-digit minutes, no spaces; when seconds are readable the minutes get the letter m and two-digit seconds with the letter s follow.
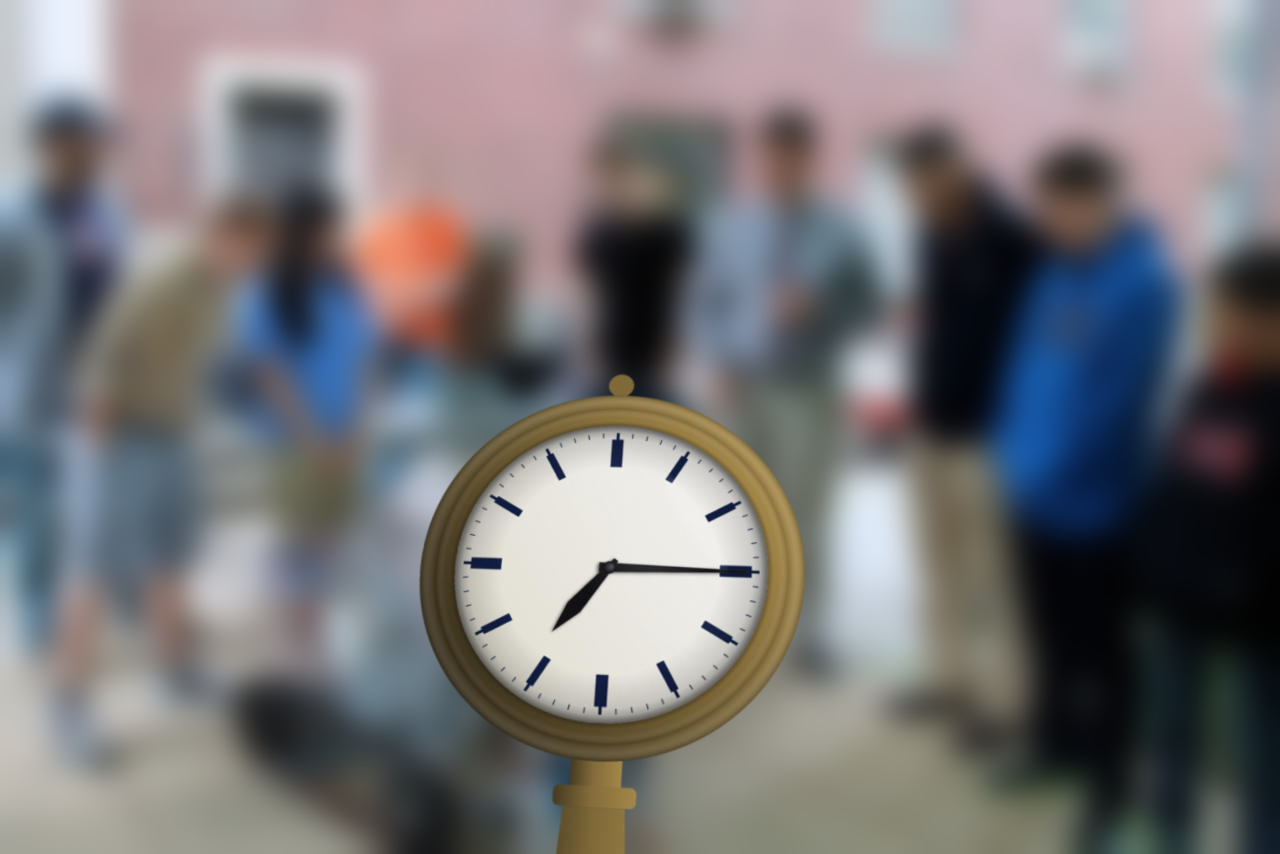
7h15
